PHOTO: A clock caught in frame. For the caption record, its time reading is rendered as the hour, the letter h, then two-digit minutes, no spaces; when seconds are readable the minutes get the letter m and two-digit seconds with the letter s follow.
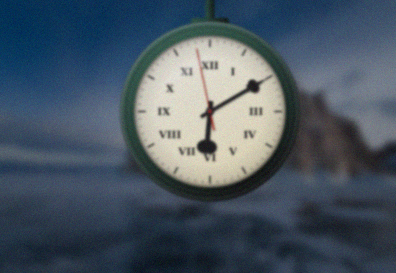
6h09m58s
